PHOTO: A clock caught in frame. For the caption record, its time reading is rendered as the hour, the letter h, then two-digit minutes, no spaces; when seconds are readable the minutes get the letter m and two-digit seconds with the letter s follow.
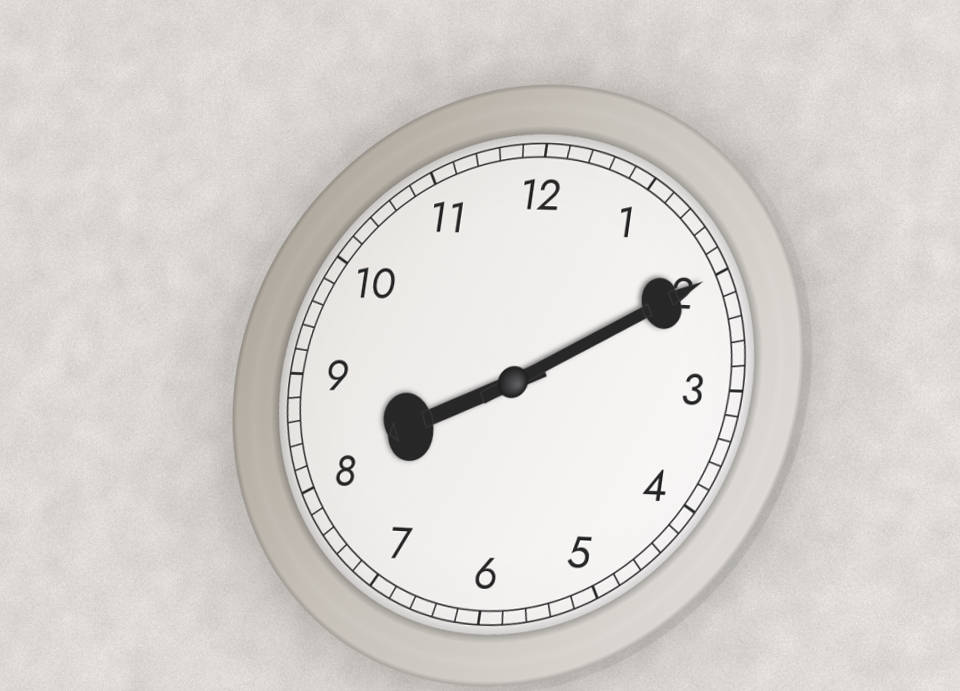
8h10
